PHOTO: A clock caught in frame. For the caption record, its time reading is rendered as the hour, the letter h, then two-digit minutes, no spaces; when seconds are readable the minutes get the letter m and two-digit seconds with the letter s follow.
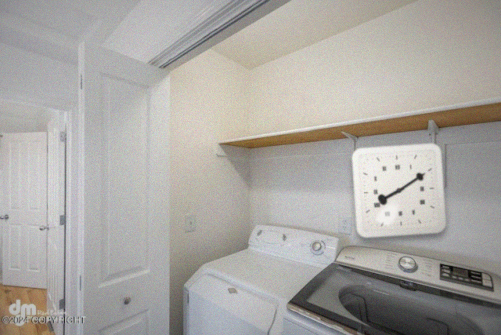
8h10
